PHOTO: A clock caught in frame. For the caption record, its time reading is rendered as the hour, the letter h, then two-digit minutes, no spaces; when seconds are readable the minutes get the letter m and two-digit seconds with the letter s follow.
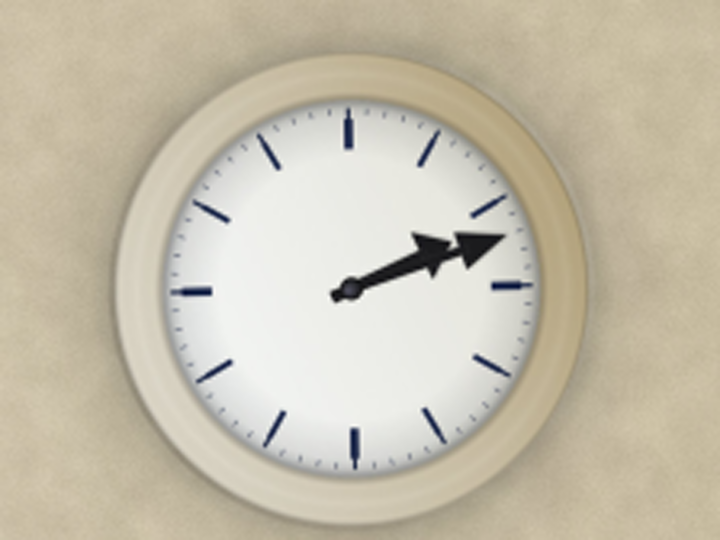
2h12
